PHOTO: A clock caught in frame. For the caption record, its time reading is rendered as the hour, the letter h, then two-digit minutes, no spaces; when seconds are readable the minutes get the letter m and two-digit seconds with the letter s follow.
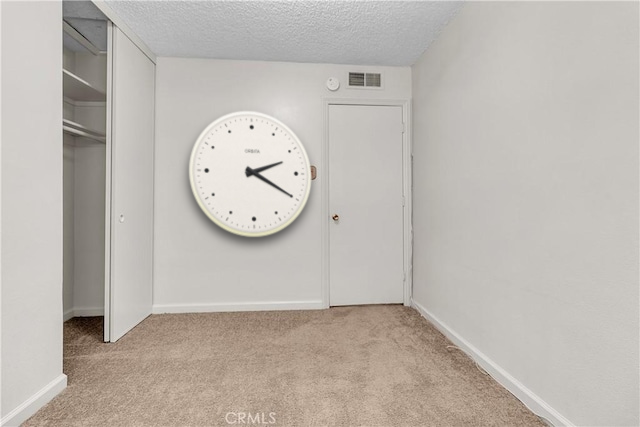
2h20
